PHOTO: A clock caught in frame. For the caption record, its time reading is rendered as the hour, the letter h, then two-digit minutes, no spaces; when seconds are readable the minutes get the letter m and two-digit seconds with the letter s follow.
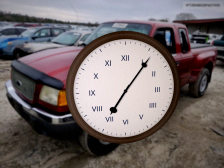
7h06
